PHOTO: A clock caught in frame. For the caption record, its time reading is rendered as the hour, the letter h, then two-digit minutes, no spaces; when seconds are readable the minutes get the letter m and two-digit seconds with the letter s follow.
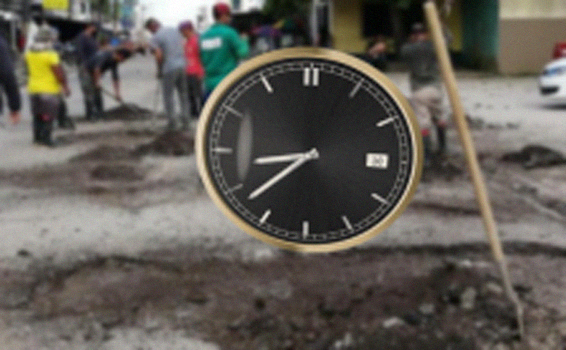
8h38
